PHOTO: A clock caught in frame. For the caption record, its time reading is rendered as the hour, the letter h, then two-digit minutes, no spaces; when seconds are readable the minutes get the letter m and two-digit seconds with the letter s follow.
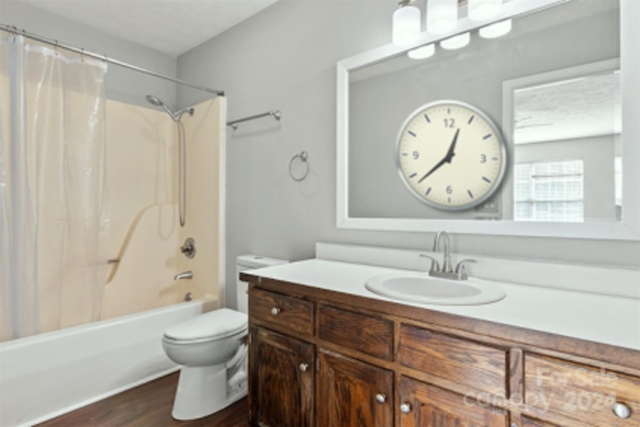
12h38
